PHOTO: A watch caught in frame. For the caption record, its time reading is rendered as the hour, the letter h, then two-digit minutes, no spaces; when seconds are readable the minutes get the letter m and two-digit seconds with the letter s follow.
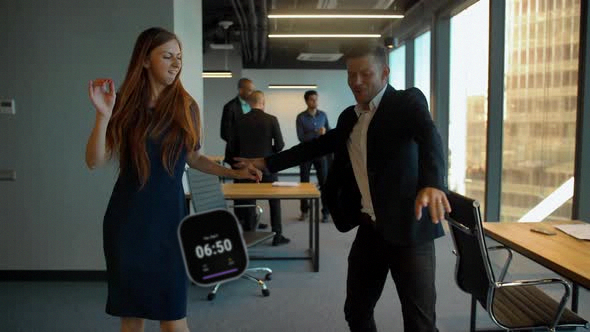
6h50
